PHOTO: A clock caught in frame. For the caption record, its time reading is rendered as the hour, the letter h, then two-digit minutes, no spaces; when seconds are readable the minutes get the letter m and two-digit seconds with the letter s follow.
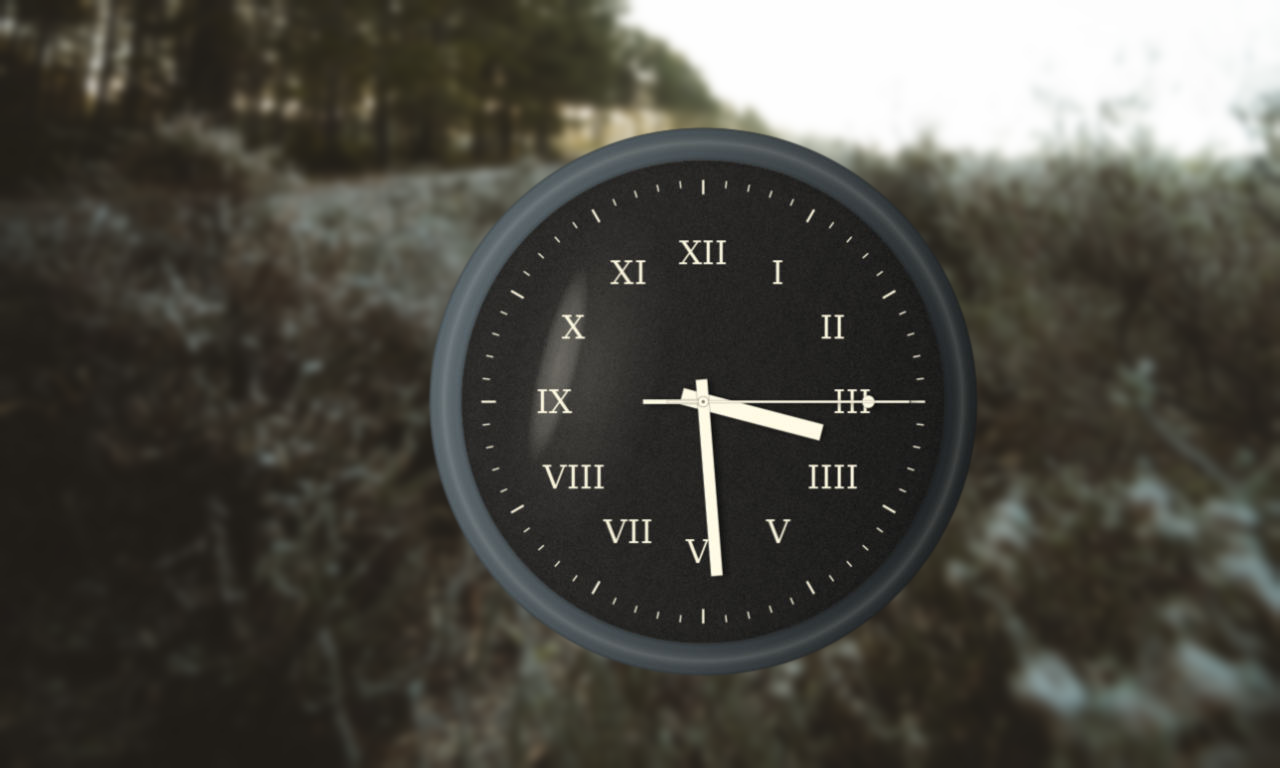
3h29m15s
